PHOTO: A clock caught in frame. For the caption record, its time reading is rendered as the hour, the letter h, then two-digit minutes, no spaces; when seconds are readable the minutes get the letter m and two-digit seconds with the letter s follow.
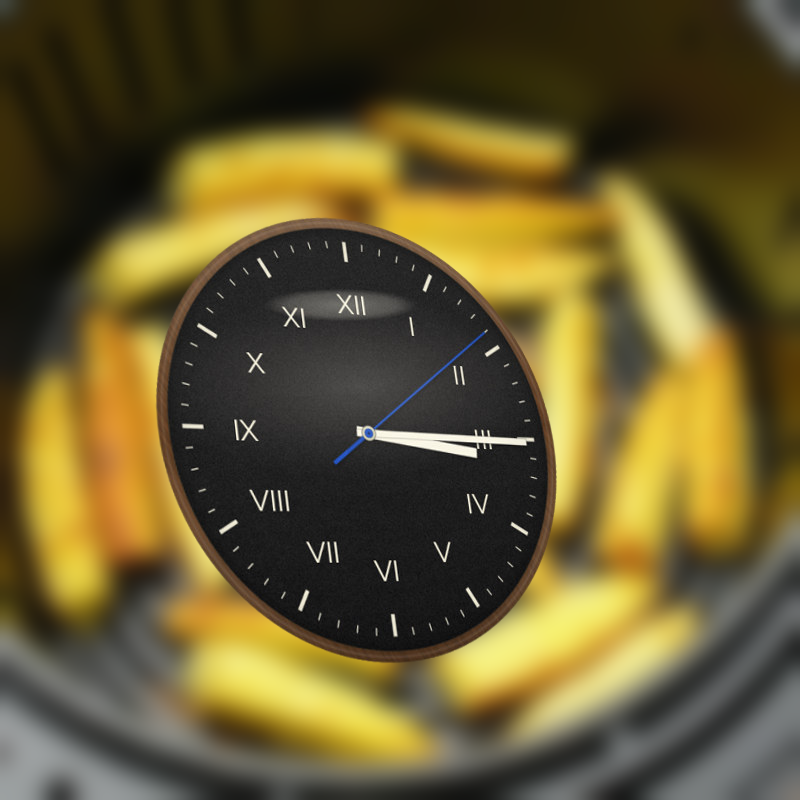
3h15m09s
